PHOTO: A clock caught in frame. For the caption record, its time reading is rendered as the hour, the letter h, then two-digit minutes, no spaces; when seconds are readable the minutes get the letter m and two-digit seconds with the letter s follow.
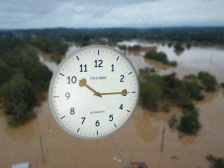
10h15
